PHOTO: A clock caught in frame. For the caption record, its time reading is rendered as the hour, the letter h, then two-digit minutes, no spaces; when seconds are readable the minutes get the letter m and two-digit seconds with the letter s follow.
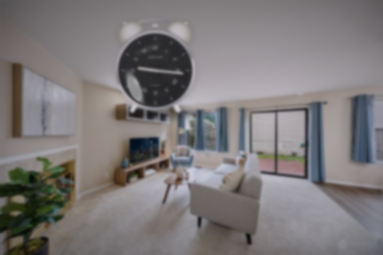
9h16
